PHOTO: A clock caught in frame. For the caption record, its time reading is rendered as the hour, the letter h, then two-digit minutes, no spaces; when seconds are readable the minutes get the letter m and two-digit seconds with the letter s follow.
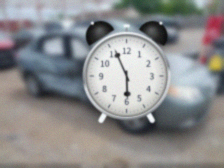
5h56
